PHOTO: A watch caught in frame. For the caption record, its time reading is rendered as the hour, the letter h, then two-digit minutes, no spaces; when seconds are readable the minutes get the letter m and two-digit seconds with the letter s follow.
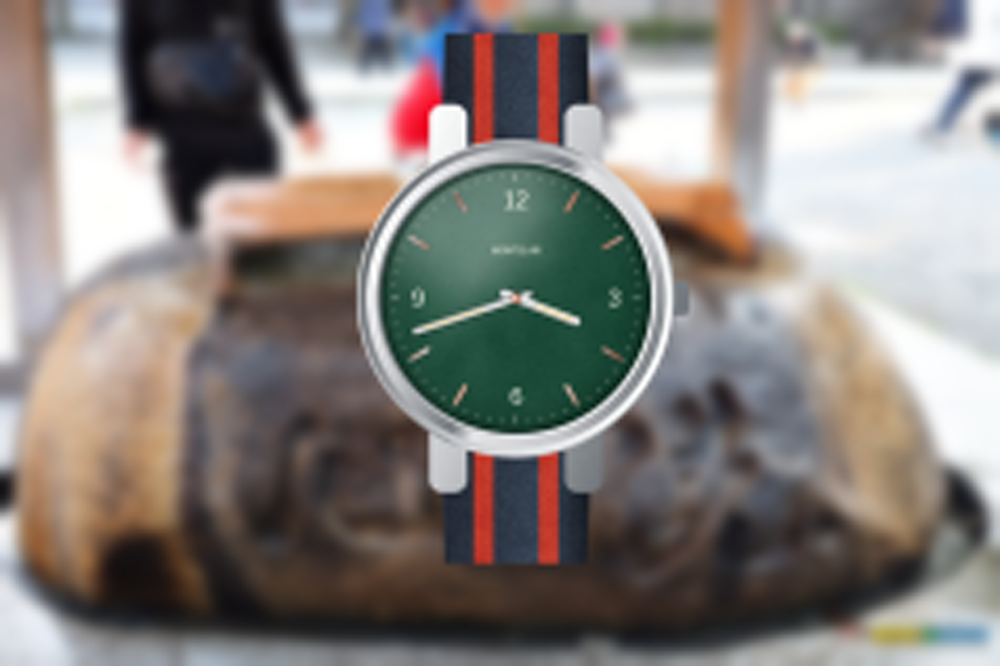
3h42
